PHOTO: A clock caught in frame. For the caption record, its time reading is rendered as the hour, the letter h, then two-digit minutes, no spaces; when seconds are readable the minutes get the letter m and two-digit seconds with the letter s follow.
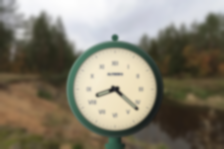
8h22
